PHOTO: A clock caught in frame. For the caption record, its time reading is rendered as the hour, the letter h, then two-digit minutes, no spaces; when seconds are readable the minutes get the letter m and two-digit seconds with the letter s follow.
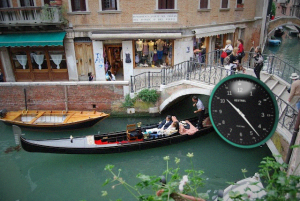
10h23
